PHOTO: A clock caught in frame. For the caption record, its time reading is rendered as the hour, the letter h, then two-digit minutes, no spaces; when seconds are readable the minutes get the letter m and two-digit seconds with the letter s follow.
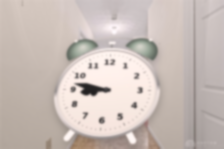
8h47
